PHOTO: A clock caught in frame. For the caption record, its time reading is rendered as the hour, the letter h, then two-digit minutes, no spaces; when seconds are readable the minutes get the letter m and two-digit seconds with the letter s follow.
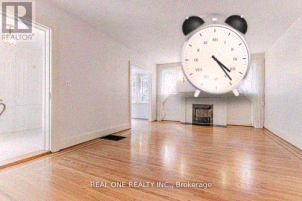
4h24
